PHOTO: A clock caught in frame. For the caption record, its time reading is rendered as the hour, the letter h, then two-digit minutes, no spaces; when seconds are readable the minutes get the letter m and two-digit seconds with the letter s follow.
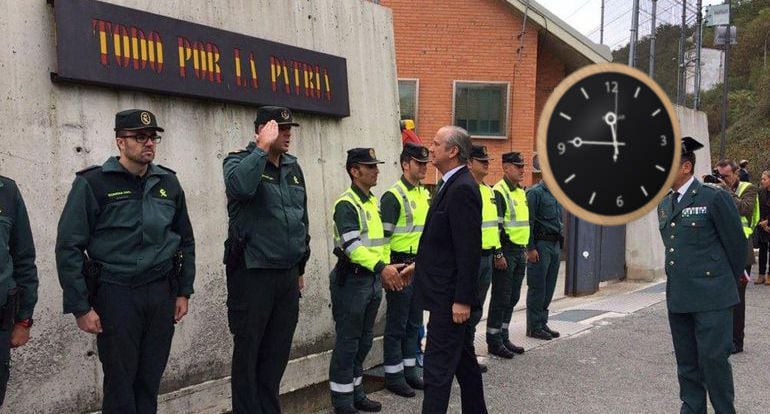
11h46m01s
